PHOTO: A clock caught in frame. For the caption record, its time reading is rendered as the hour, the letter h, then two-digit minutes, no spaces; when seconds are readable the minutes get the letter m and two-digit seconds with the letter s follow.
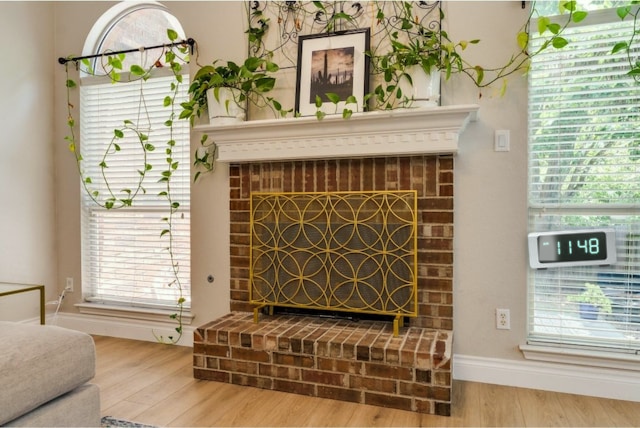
11h48
